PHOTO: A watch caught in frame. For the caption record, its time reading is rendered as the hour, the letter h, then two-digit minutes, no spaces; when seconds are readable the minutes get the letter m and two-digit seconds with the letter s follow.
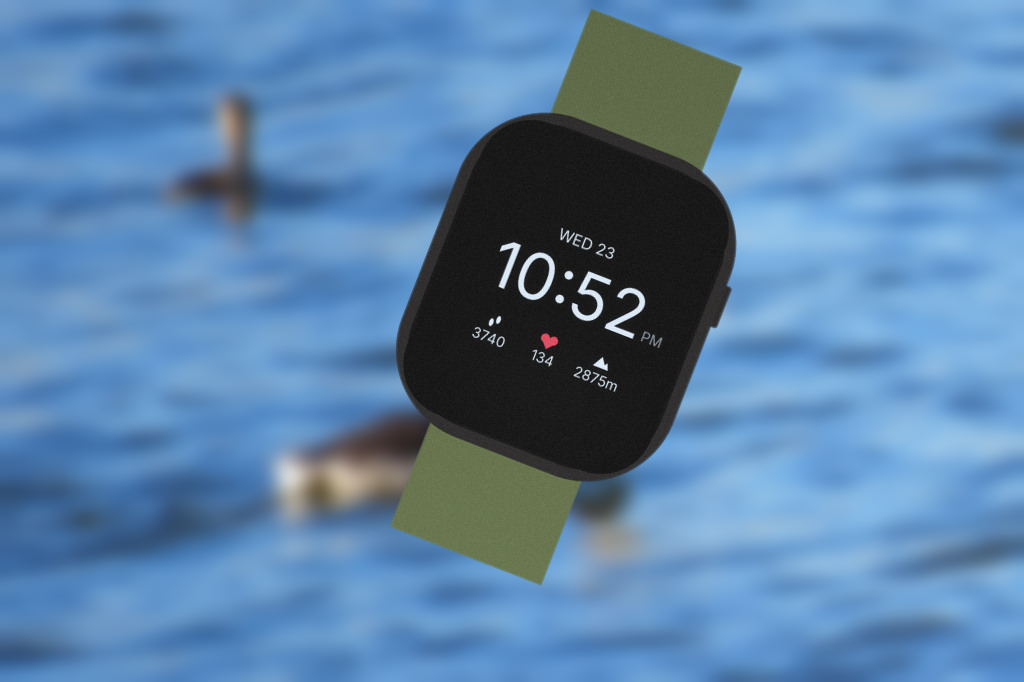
10h52
